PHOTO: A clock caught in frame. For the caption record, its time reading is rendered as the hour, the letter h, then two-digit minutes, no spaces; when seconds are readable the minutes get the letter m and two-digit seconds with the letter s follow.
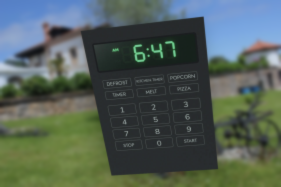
6h47
